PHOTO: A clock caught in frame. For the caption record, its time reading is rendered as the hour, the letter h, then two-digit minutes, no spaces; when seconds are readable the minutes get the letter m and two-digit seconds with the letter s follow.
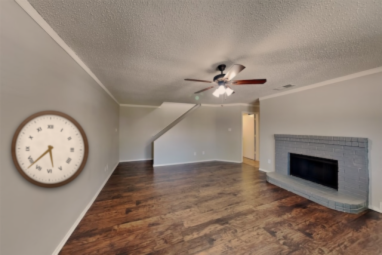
5h38
